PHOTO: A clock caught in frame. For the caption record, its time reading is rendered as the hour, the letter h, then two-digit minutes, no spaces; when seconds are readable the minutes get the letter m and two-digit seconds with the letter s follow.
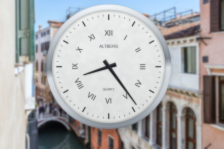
8h24
